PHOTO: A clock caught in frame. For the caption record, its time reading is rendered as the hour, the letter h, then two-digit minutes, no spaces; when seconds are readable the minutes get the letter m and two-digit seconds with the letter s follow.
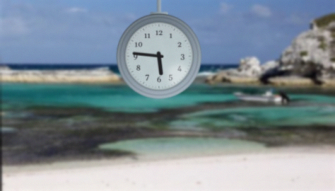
5h46
